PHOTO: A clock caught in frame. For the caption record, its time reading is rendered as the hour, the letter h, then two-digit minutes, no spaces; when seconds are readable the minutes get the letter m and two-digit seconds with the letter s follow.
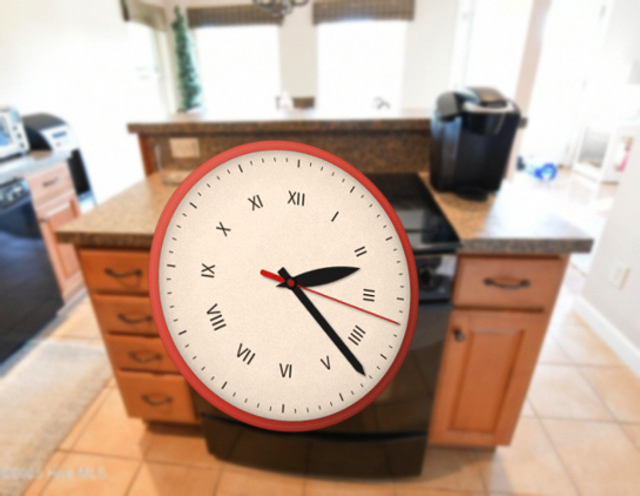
2h22m17s
